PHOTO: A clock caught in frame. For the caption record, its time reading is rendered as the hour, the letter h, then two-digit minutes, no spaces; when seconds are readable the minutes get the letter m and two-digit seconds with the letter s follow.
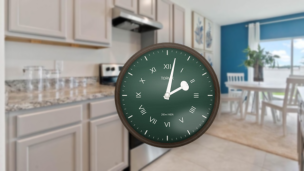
2h02
